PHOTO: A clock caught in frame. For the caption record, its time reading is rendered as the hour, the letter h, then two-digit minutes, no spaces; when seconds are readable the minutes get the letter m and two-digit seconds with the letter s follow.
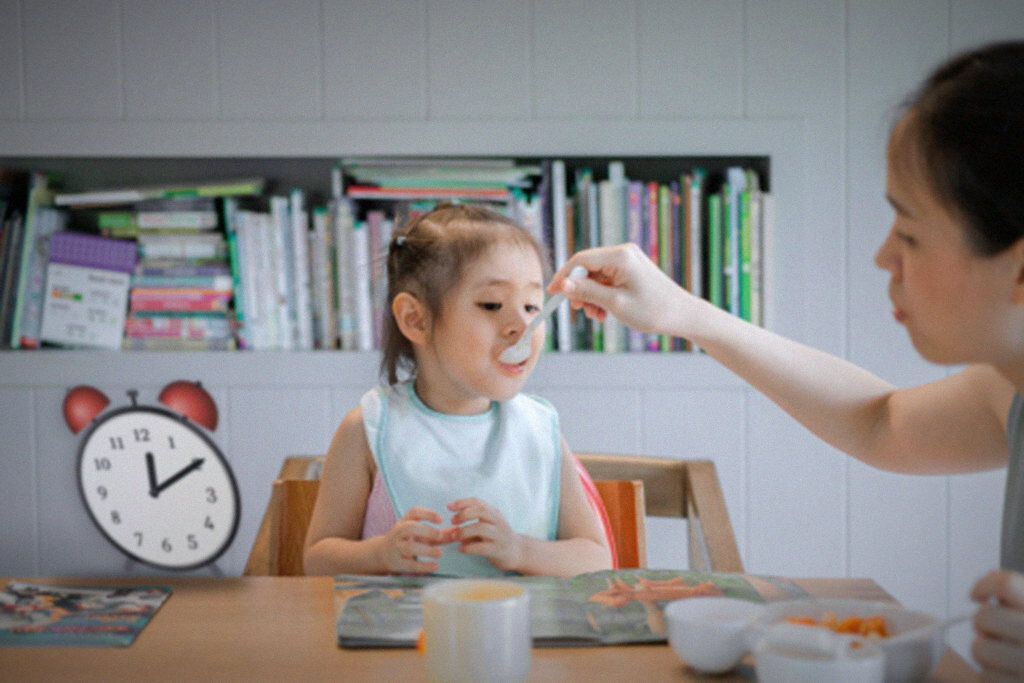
12h10
